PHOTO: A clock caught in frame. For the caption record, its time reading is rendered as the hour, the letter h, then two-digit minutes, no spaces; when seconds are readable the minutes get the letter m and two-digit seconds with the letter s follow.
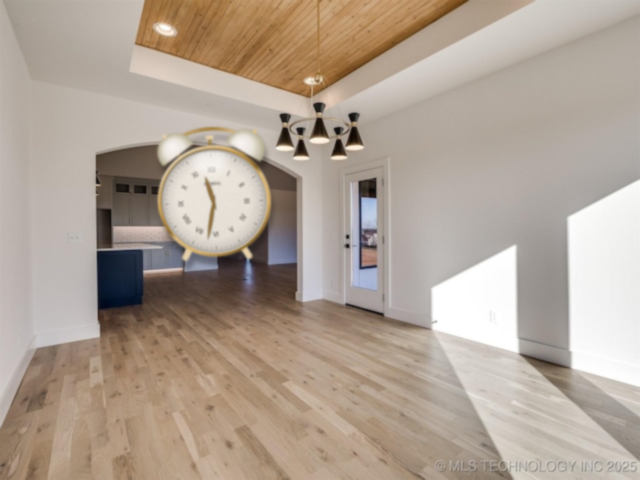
11h32
